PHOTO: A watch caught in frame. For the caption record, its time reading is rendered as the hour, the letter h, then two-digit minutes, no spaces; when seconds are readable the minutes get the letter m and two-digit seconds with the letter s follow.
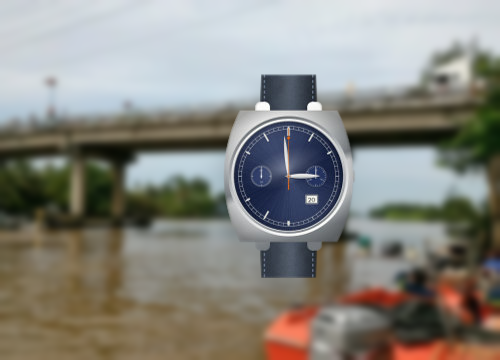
2h59
